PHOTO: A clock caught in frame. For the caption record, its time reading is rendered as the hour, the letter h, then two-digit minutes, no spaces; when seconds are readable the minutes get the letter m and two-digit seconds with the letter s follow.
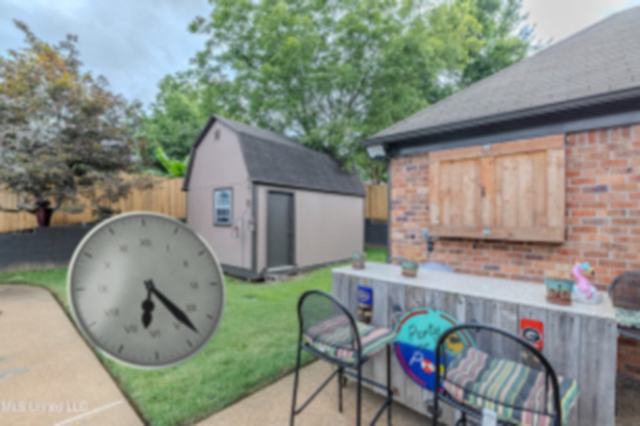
6h23
